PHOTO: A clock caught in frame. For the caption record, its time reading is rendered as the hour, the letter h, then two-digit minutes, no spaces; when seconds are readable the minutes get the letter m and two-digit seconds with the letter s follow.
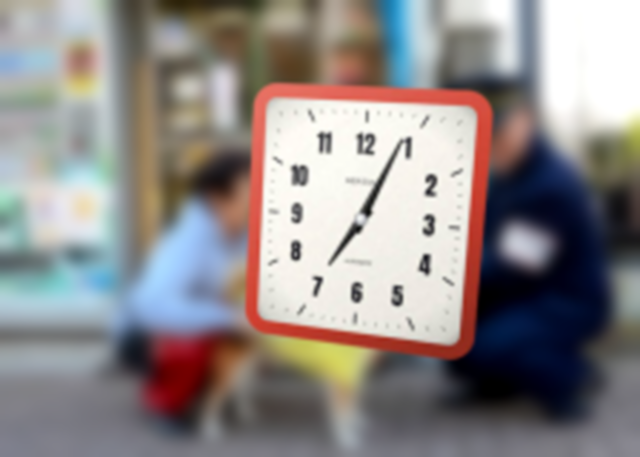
7h04
